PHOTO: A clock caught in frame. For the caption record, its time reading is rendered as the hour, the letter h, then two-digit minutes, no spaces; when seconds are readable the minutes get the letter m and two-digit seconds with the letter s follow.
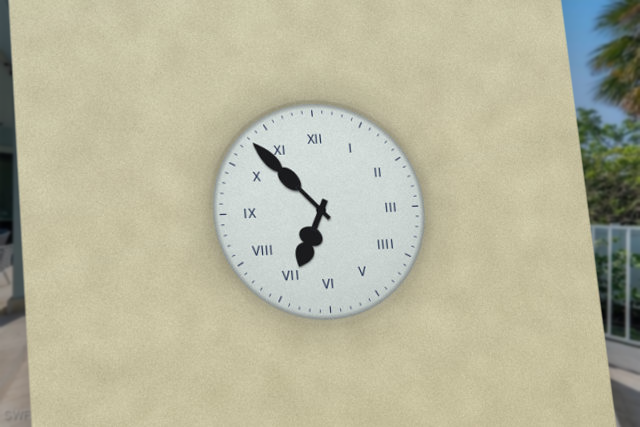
6h53
